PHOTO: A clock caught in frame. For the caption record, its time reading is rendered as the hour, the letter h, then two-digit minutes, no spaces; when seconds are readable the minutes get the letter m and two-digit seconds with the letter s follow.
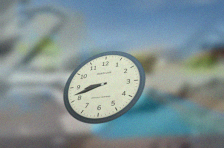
8h42
